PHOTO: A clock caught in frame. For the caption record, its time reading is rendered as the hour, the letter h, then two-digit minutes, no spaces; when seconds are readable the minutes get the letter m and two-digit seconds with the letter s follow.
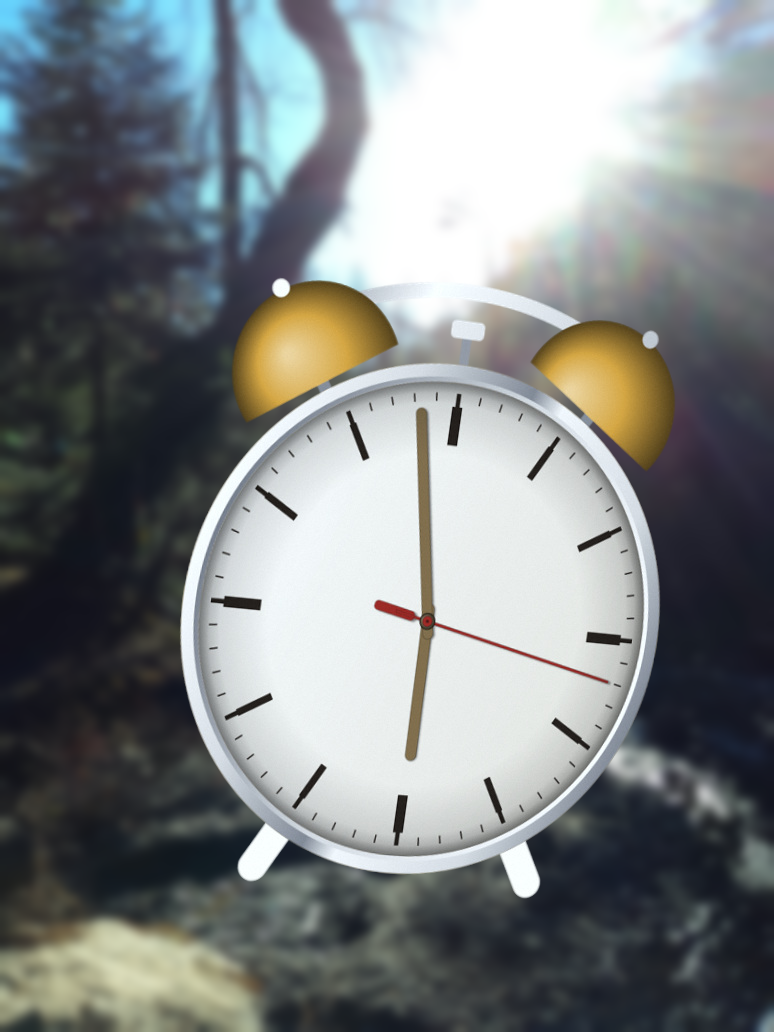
5h58m17s
